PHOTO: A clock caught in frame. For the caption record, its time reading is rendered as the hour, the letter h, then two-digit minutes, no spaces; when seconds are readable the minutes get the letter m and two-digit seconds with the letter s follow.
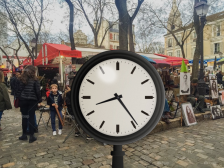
8h24
